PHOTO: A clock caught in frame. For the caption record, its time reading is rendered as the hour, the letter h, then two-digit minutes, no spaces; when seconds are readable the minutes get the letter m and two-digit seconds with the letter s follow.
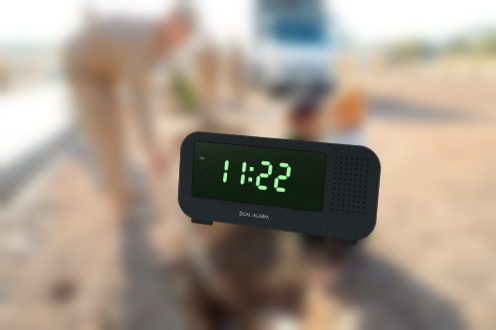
11h22
